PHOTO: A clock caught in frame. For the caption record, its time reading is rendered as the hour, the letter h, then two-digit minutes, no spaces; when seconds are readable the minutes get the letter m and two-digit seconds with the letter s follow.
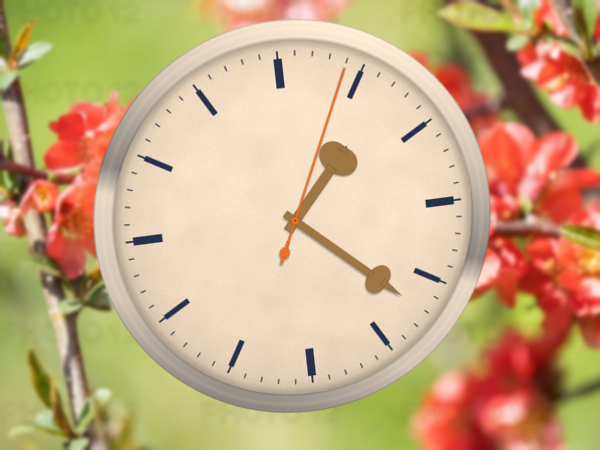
1h22m04s
